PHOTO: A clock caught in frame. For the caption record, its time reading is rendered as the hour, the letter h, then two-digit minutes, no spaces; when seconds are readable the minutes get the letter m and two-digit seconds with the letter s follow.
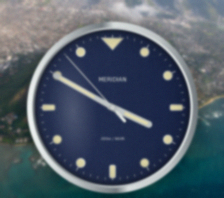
3h49m53s
